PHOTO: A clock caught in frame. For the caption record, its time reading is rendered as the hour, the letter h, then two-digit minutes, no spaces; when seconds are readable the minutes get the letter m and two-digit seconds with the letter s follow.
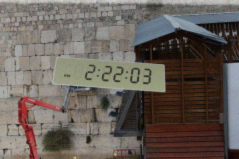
2h22m03s
